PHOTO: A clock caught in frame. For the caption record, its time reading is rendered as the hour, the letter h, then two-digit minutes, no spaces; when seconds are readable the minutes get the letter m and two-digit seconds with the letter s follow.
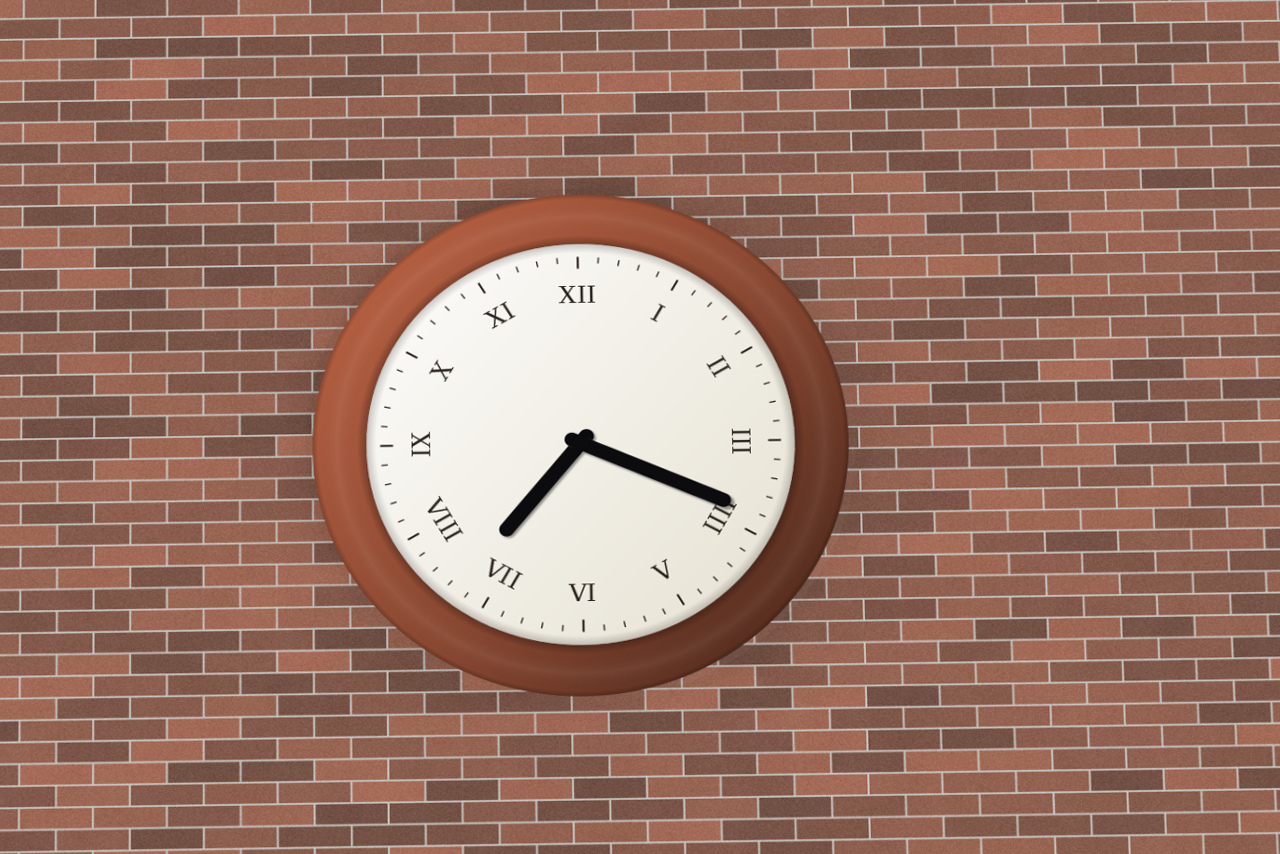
7h19
